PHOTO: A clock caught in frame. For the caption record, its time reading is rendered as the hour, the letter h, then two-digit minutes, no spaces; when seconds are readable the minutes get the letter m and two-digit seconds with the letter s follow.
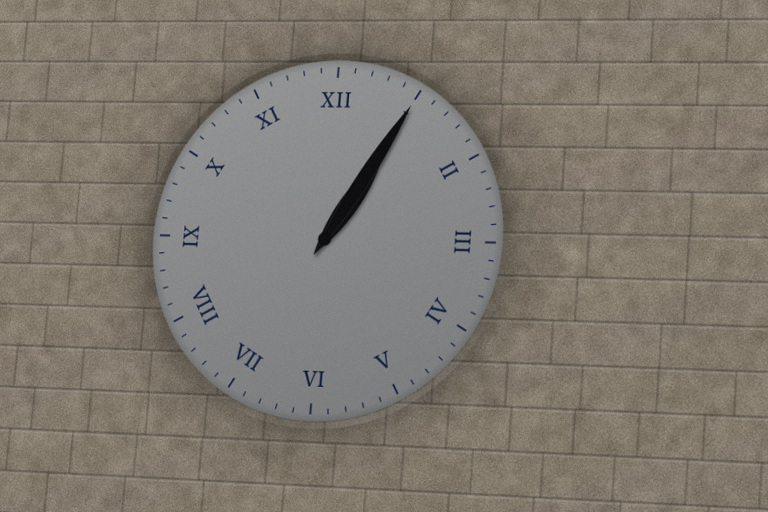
1h05
